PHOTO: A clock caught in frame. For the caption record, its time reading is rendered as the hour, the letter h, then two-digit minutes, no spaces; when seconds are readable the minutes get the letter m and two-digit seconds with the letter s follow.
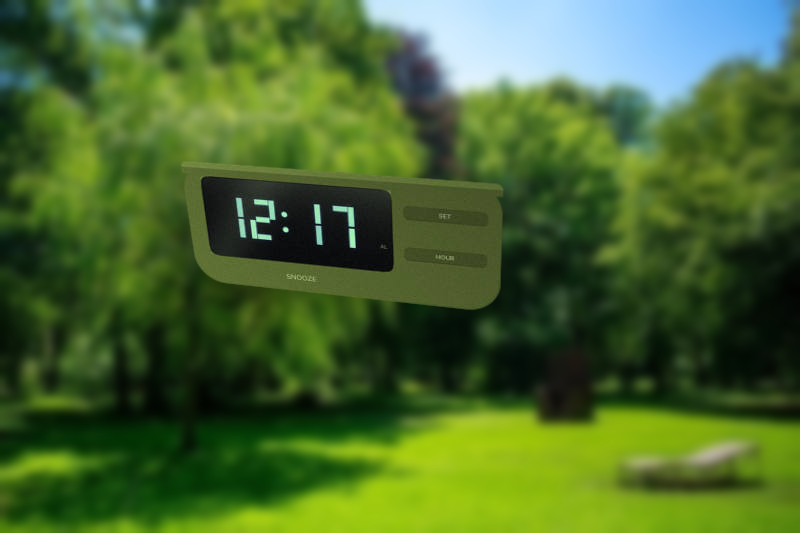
12h17
